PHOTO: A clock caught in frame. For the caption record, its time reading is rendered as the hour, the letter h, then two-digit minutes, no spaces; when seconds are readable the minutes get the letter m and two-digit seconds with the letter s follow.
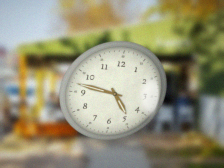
4h47
